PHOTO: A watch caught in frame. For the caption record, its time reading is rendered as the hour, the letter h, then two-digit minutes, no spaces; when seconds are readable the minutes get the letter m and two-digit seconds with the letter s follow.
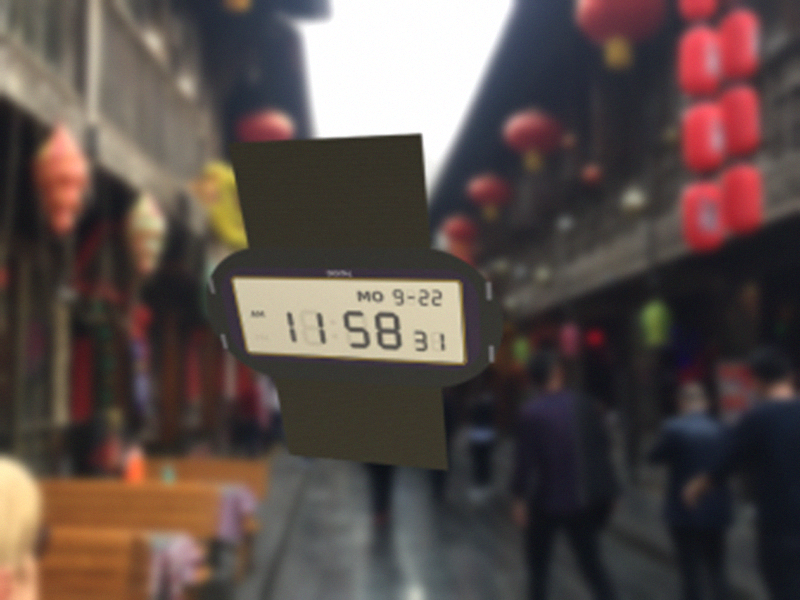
11h58m31s
